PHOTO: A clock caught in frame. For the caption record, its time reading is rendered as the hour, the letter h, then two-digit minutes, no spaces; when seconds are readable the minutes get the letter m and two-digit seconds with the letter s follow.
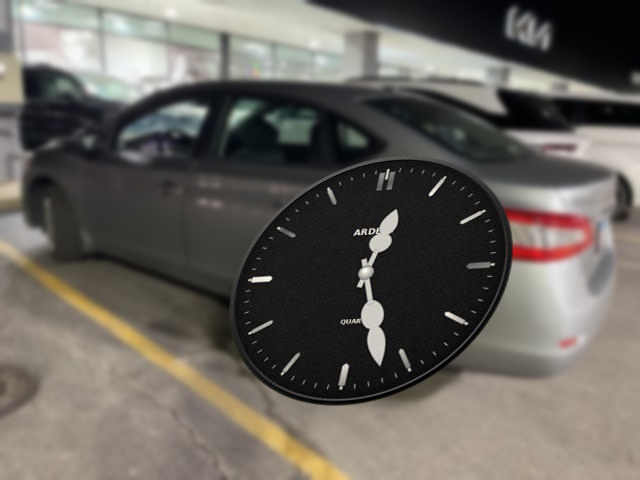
12h27
